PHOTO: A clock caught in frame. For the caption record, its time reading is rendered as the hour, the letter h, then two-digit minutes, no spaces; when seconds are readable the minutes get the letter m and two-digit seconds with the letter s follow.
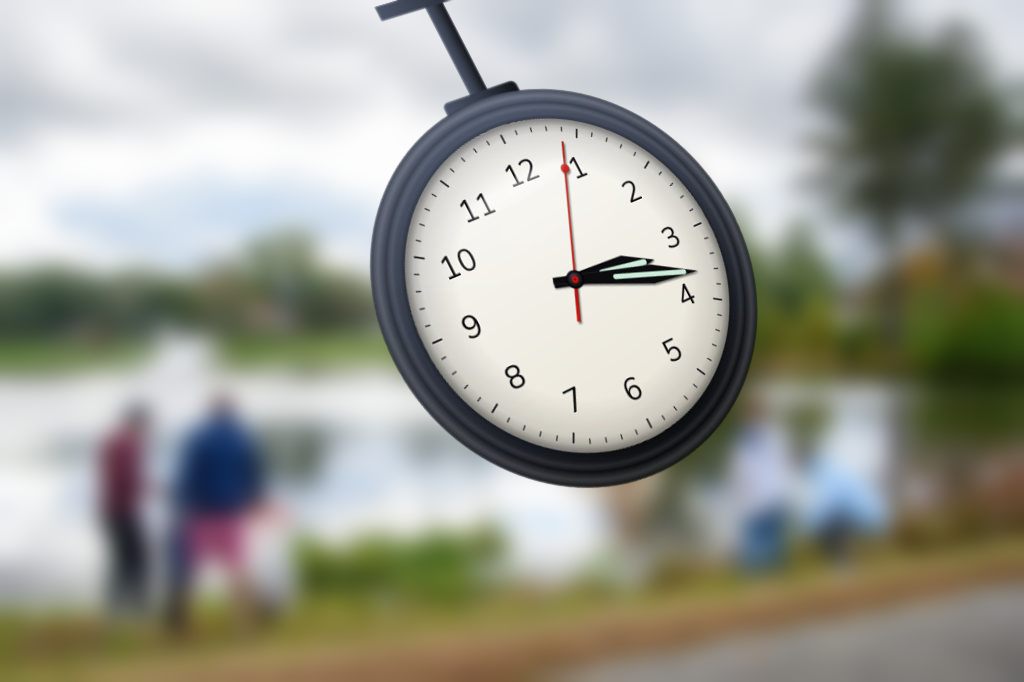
3h18m04s
